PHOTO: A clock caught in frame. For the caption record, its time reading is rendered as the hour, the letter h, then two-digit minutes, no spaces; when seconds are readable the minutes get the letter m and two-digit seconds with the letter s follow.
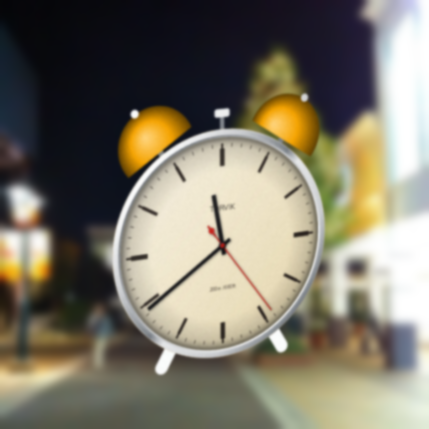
11h39m24s
